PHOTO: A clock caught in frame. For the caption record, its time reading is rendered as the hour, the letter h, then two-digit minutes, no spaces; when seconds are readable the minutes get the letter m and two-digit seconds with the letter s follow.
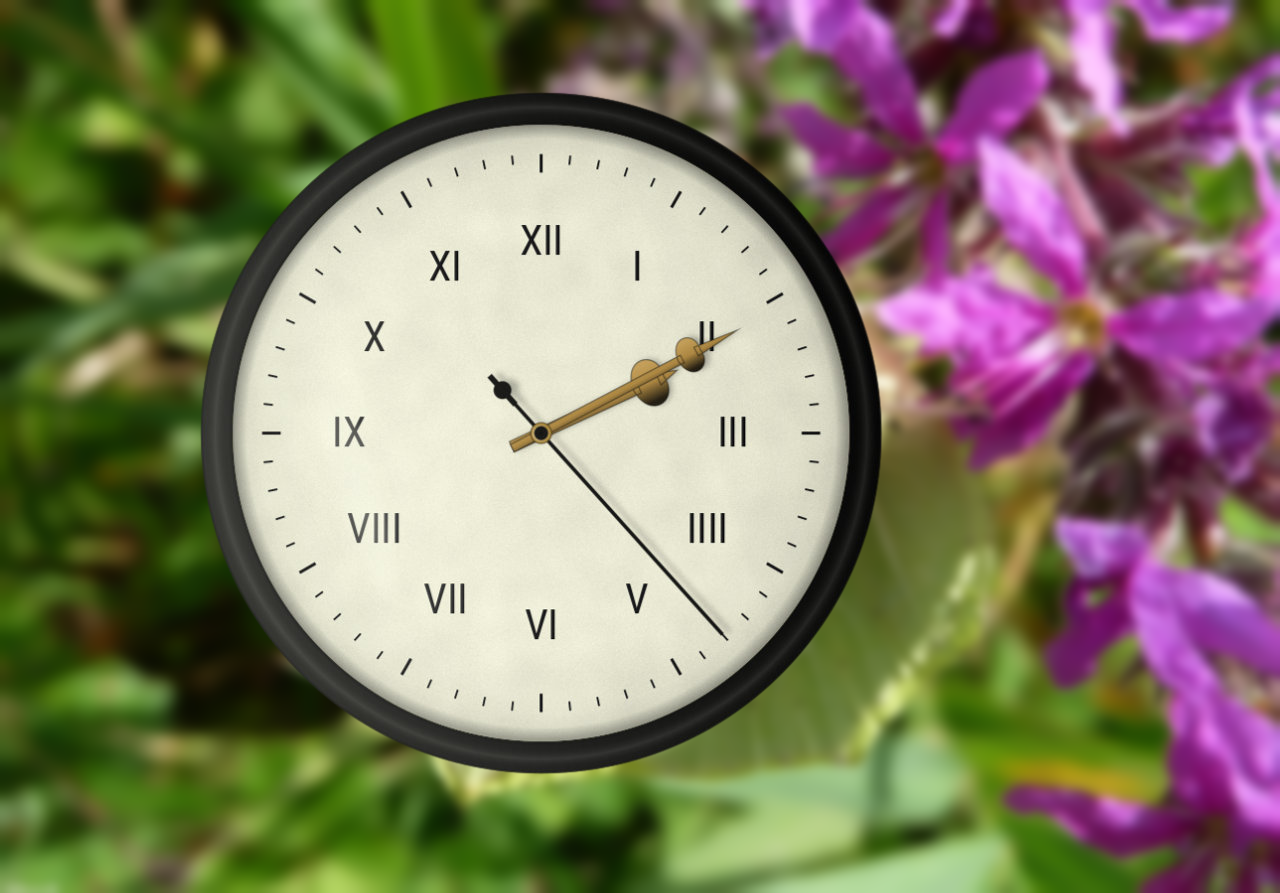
2h10m23s
